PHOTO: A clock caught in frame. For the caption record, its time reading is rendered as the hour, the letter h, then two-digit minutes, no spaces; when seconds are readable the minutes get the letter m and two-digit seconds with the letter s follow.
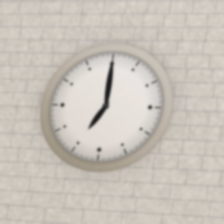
7h00
